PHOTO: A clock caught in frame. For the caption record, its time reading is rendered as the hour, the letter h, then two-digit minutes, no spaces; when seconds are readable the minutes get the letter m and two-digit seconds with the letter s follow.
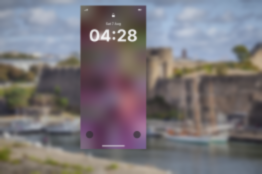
4h28
